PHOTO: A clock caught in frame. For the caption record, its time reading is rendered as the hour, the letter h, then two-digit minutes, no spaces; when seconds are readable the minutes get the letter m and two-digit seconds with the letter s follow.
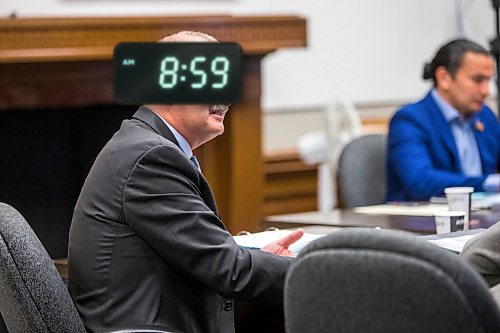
8h59
